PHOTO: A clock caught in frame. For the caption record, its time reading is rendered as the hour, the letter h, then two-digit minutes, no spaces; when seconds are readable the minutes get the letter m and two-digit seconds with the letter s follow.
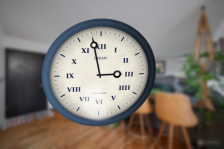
2h58
